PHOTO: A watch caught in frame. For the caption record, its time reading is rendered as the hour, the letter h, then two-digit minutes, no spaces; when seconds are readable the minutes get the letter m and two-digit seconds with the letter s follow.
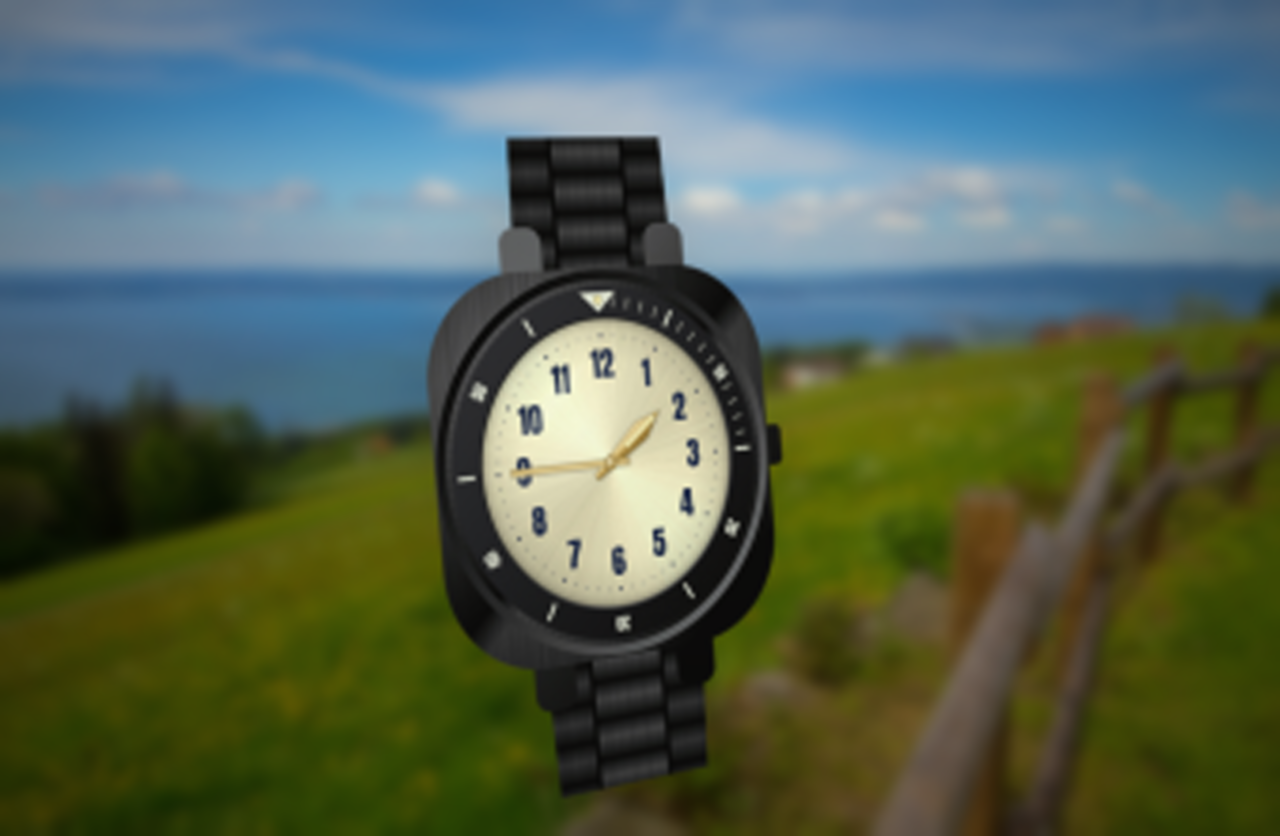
1h45
